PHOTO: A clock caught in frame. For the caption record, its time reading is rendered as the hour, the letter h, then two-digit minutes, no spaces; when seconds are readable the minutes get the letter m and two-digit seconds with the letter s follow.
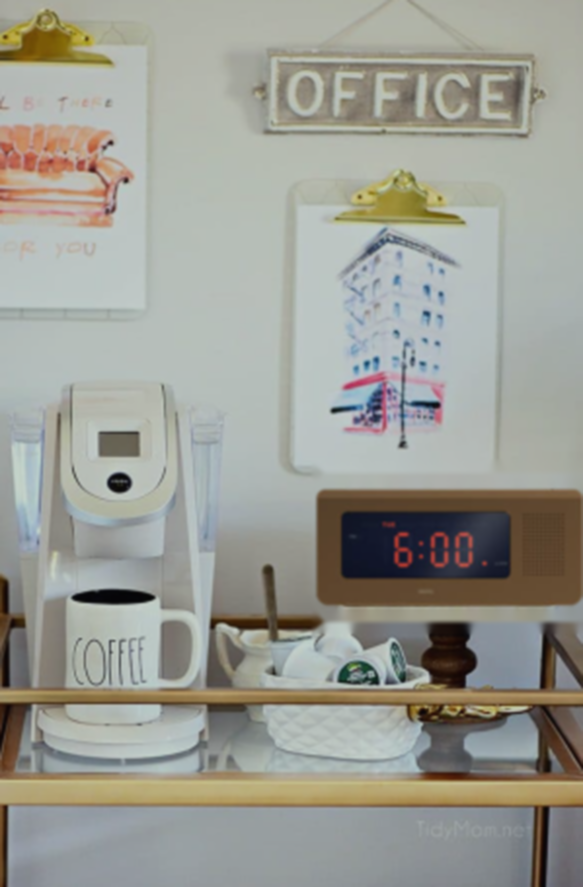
6h00
